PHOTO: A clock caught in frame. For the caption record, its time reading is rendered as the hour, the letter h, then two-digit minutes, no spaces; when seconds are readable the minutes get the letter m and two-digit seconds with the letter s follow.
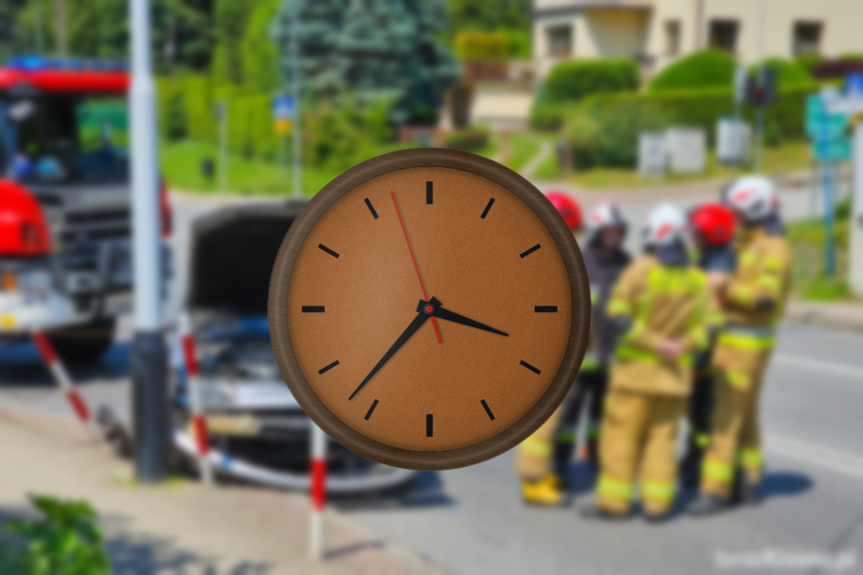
3h36m57s
